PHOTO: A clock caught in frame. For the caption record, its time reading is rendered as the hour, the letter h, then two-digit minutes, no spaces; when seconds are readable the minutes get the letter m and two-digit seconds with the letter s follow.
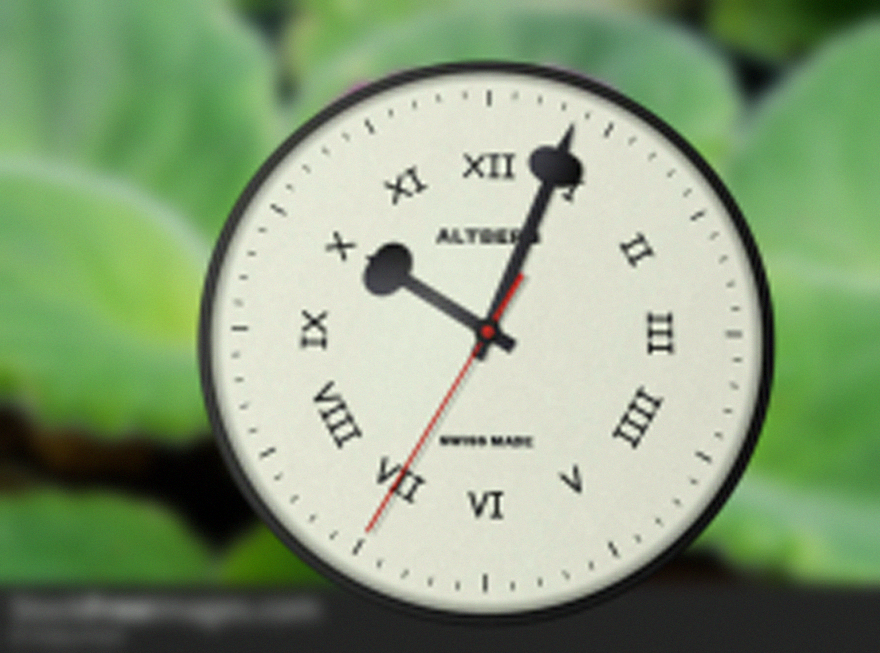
10h03m35s
